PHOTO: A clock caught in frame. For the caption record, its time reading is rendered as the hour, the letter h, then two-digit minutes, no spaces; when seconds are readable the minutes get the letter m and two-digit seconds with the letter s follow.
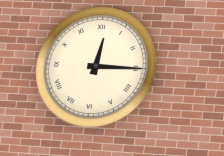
12h15
